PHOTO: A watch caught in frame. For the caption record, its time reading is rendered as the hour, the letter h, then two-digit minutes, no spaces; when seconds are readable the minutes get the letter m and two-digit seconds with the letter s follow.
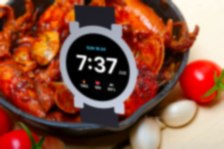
7h37
